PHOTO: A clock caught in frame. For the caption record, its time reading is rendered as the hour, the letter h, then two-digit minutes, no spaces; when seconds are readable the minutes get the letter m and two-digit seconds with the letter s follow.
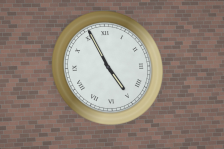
4h56
